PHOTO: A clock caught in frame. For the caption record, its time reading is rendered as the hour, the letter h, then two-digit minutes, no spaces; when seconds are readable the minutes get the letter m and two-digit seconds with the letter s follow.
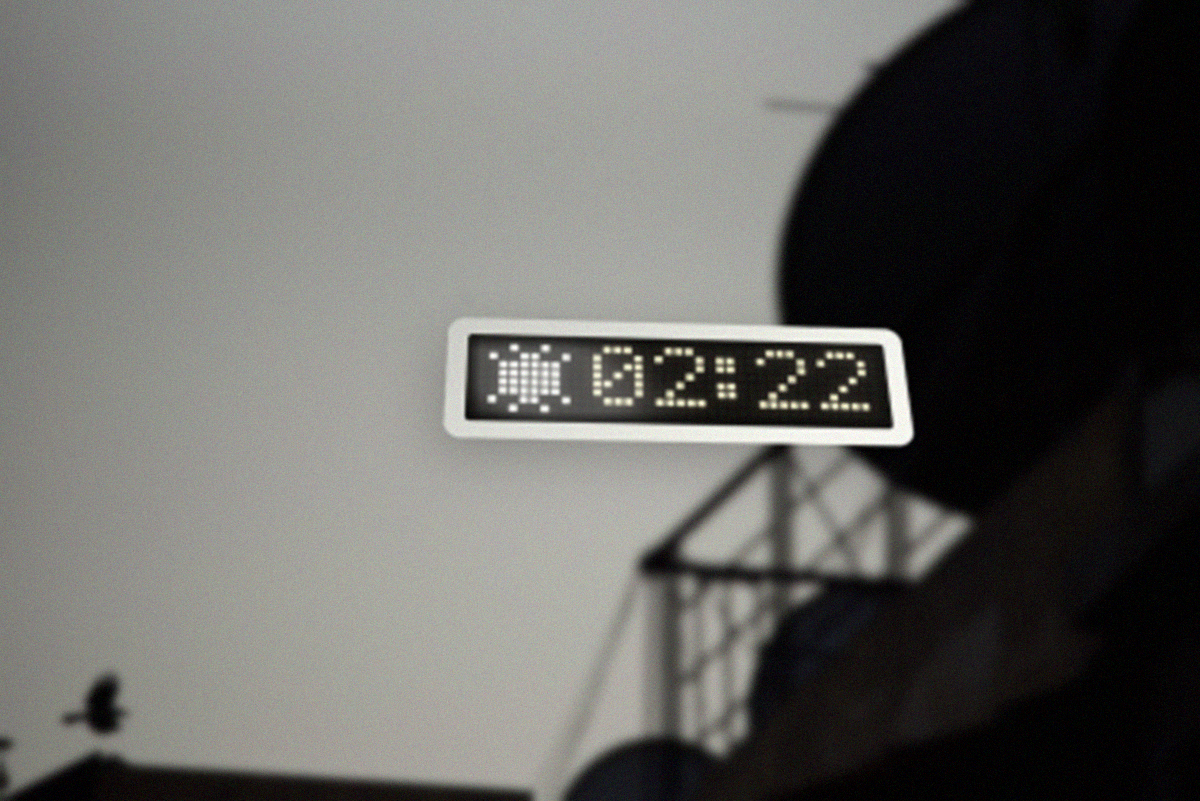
2h22
